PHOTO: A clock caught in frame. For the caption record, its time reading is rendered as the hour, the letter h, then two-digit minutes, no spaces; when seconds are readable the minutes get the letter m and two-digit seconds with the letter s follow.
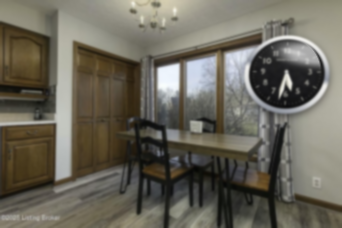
5h32
